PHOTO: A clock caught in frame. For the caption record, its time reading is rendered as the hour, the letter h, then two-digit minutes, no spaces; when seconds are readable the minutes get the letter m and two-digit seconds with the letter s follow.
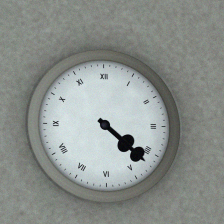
4h22
